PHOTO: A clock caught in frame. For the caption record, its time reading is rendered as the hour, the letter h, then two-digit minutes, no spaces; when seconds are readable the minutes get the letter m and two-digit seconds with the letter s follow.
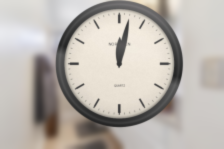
12h02
